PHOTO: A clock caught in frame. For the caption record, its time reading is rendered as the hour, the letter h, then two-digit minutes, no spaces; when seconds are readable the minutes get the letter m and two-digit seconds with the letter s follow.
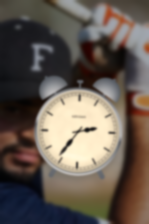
2h36
